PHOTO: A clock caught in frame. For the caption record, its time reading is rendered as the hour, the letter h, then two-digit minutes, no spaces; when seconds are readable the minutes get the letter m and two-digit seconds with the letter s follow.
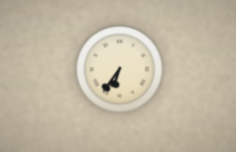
6h36
